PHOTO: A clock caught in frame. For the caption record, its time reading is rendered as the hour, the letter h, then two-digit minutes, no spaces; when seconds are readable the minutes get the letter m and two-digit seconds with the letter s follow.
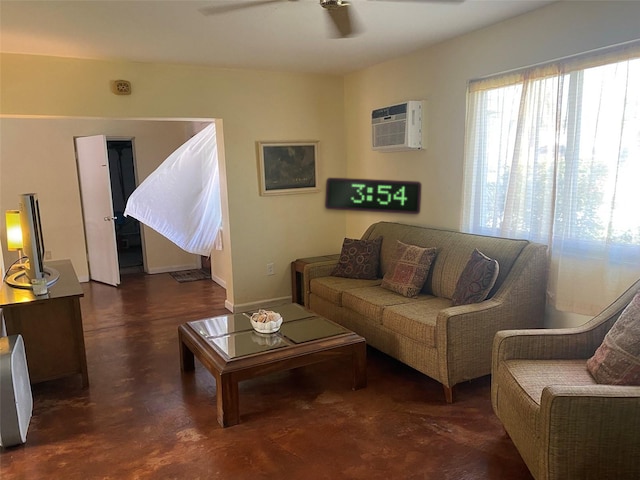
3h54
